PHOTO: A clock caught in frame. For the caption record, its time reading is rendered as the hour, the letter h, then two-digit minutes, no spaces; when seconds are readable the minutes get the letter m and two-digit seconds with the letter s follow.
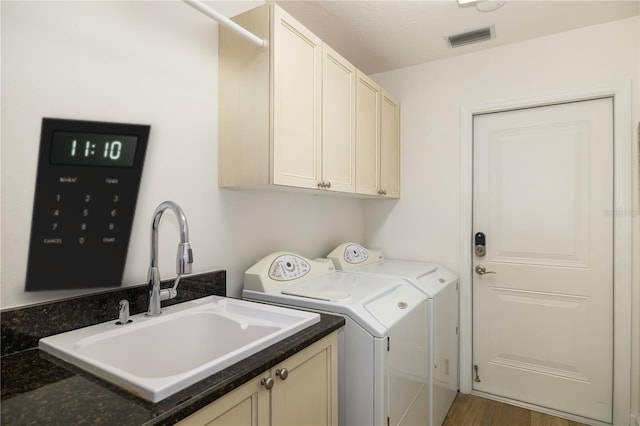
11h10
